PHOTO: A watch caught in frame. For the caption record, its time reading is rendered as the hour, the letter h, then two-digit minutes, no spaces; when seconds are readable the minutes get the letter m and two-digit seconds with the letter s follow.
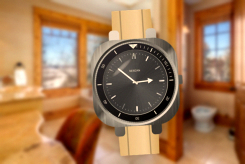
2h52
